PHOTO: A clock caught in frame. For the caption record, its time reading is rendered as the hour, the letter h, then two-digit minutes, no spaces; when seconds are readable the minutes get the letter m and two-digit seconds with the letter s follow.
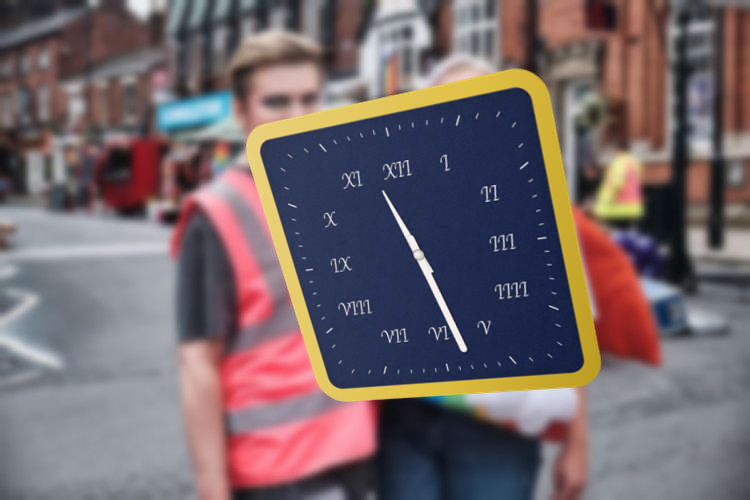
11h28
